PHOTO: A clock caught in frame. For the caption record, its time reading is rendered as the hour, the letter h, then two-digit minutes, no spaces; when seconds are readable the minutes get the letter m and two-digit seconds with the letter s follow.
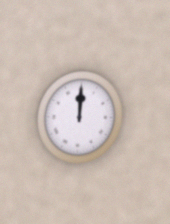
12h00
